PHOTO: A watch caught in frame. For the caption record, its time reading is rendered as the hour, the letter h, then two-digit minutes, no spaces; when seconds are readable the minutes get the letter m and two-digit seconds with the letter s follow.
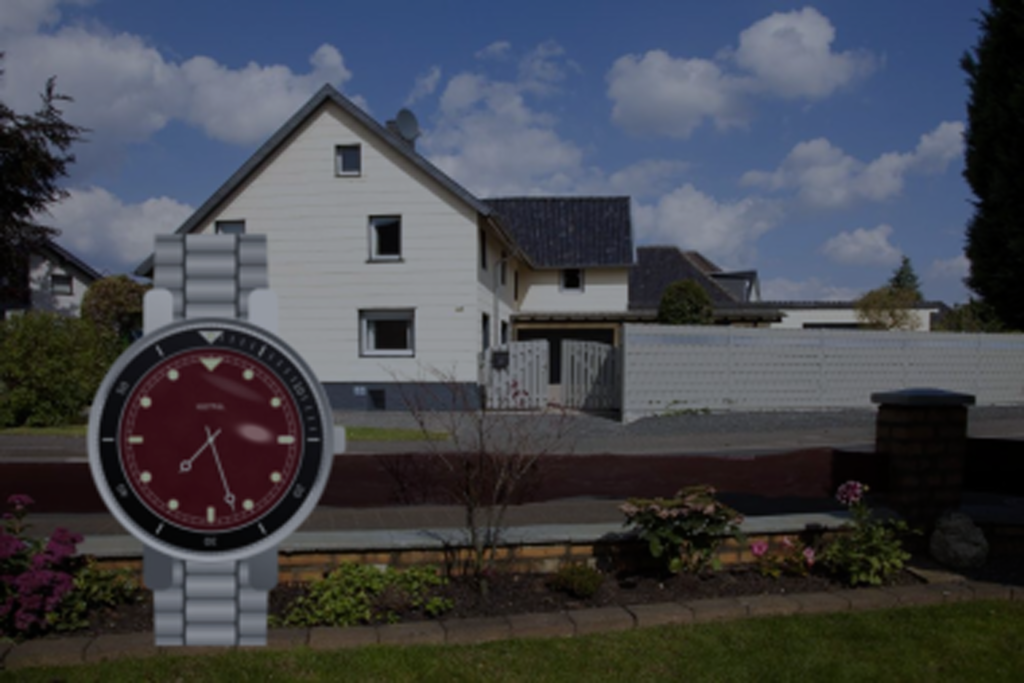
7h27
